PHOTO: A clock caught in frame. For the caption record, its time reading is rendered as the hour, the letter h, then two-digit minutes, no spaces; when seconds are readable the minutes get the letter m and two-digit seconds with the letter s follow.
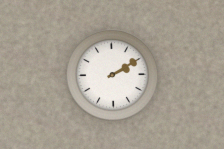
2h10
